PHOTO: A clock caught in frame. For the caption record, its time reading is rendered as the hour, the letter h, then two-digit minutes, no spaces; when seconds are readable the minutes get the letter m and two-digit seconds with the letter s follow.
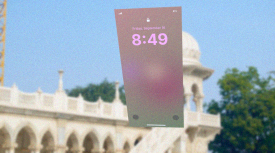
8h49
